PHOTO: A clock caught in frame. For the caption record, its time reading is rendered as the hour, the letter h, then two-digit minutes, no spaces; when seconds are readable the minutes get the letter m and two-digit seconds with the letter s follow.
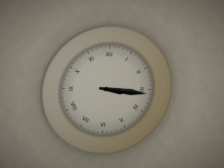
3h16
